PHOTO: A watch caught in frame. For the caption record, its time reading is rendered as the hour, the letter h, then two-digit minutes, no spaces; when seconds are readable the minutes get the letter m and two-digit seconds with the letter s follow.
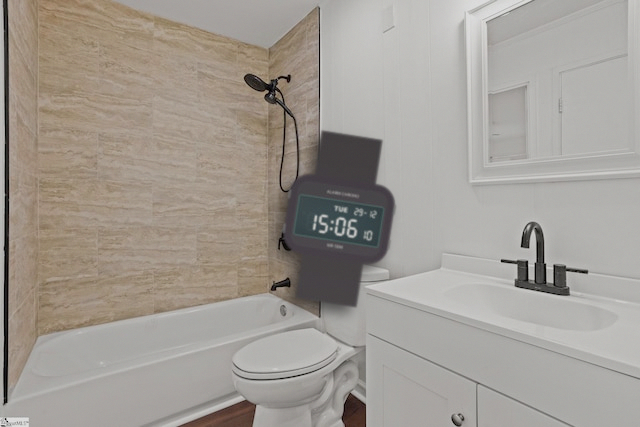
15h06m10s
